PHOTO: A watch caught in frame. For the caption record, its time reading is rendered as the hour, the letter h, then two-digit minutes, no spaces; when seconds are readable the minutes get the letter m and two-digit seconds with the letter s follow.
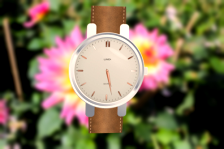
5h28
